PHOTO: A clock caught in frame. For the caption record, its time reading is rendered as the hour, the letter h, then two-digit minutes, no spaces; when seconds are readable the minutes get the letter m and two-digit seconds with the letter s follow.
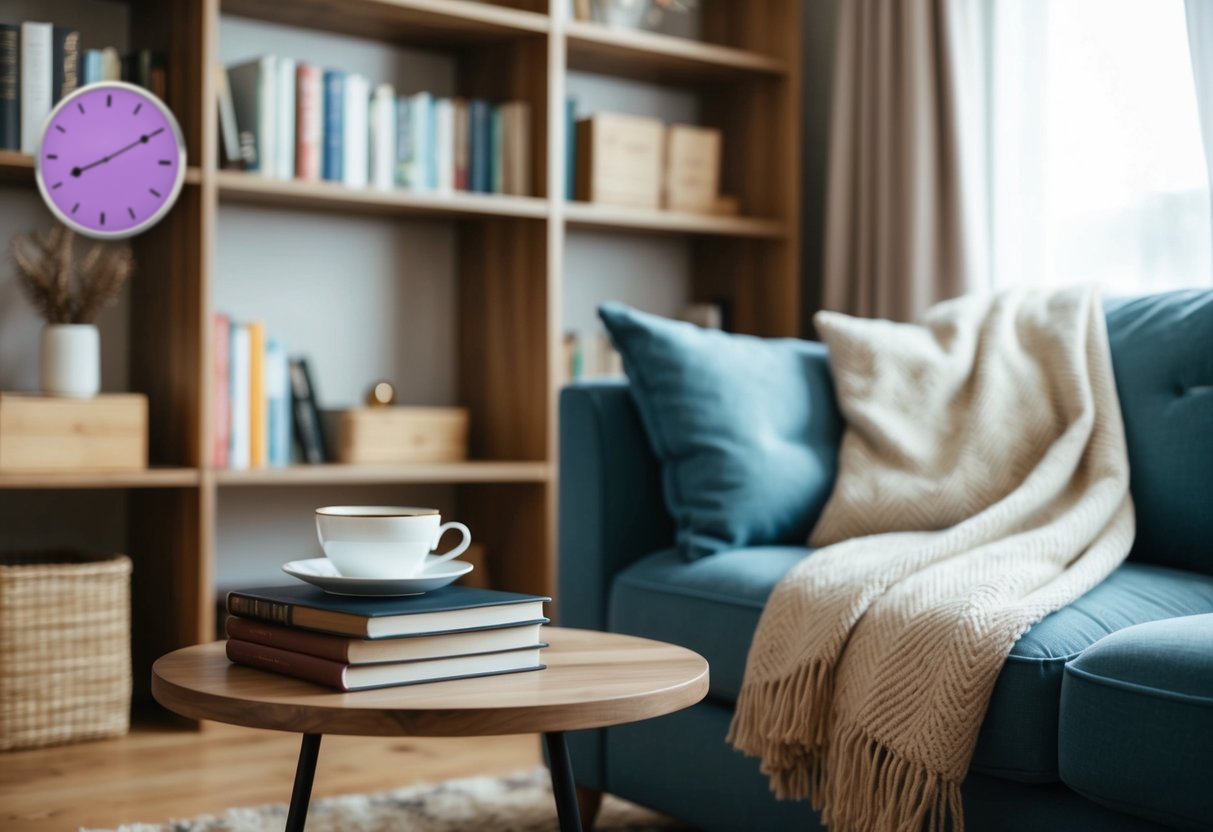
8h10
